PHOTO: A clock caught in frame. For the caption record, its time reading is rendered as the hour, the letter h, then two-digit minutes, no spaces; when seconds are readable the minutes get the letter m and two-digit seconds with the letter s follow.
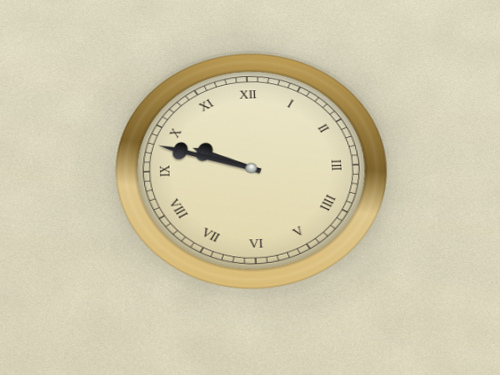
9h48
